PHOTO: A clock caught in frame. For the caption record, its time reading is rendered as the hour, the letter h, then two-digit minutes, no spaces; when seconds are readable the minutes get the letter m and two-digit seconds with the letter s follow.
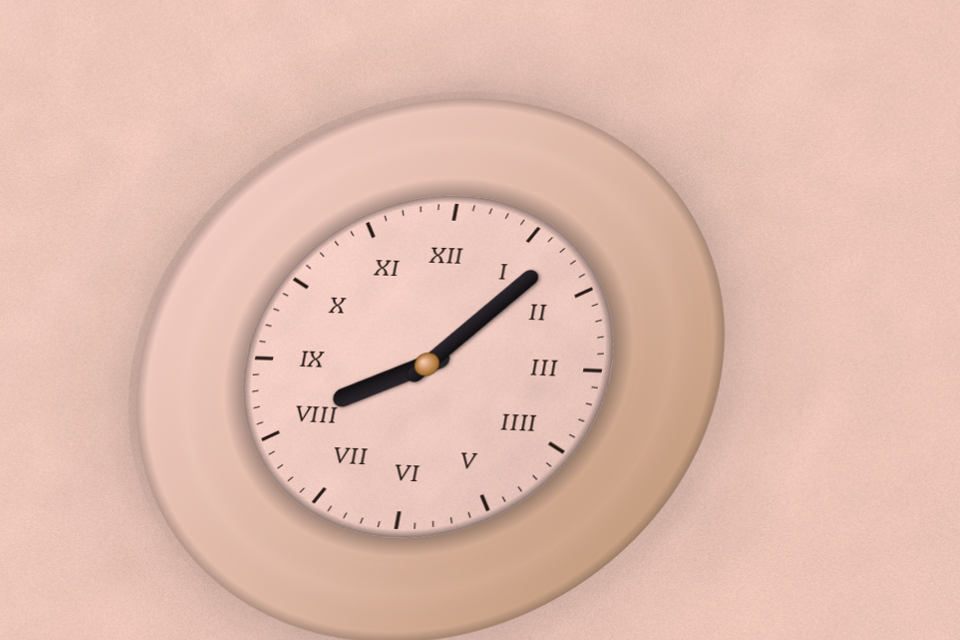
8h07
